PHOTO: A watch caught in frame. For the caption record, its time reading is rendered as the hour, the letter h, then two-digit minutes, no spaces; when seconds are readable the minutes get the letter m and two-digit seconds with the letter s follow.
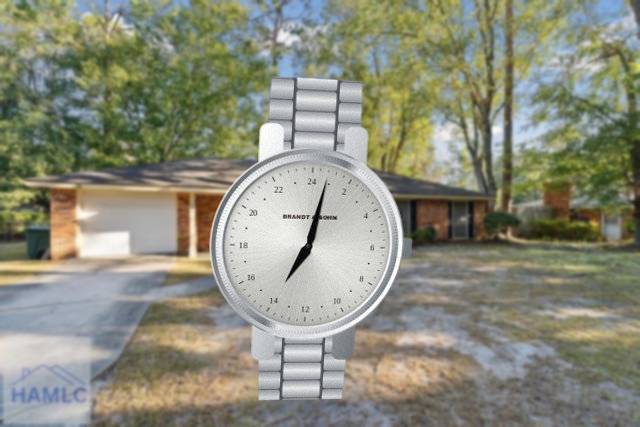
14h02
